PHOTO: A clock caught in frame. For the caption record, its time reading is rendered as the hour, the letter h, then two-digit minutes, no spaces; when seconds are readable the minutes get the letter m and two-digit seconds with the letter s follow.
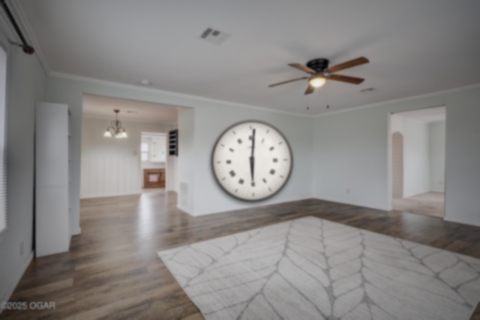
6h01
